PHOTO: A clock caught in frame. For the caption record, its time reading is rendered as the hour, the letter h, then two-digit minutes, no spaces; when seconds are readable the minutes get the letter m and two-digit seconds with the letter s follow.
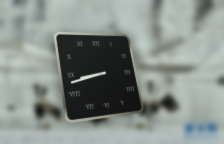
8h43
